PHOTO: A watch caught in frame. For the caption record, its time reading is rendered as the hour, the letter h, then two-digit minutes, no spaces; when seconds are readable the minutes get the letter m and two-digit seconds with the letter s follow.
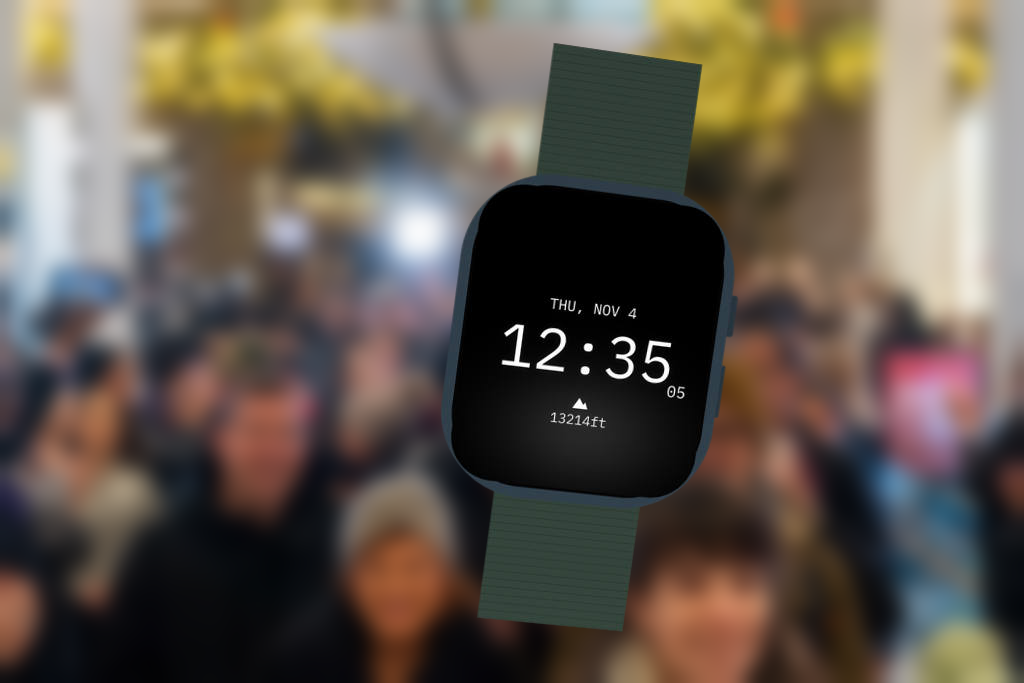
12h35m05s
